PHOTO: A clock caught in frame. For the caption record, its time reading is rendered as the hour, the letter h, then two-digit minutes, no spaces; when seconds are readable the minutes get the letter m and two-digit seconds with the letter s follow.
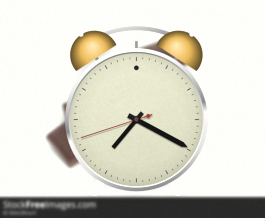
7h19m42s
